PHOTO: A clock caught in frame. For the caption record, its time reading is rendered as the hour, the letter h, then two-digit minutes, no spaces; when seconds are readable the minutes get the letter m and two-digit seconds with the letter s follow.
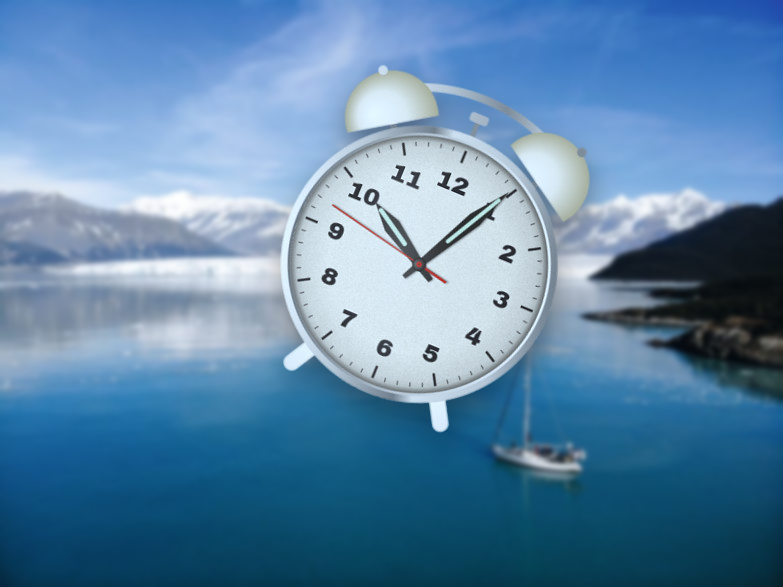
10h04m47s
